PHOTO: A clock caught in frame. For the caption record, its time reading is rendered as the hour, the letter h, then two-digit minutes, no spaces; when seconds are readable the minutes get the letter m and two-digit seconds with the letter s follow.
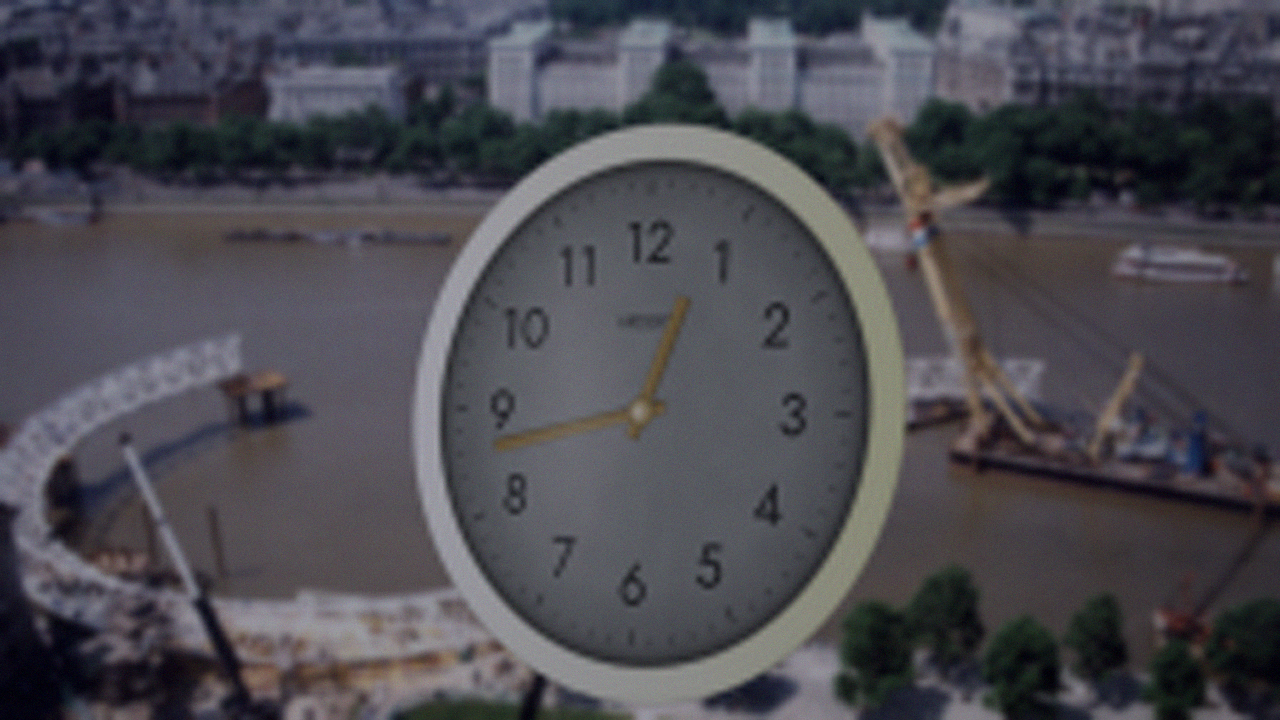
12h43
